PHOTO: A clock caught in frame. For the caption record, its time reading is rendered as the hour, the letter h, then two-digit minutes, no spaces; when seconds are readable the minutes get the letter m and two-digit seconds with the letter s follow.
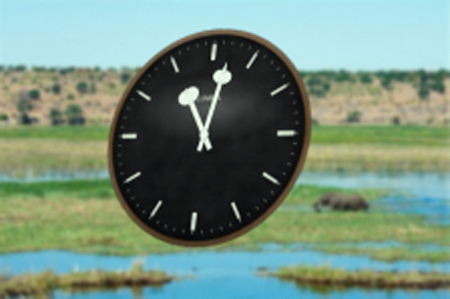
11h02
